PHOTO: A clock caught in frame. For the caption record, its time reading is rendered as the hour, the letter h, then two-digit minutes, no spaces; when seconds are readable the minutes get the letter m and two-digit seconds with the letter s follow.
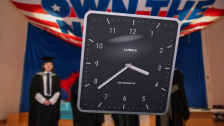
3h38
